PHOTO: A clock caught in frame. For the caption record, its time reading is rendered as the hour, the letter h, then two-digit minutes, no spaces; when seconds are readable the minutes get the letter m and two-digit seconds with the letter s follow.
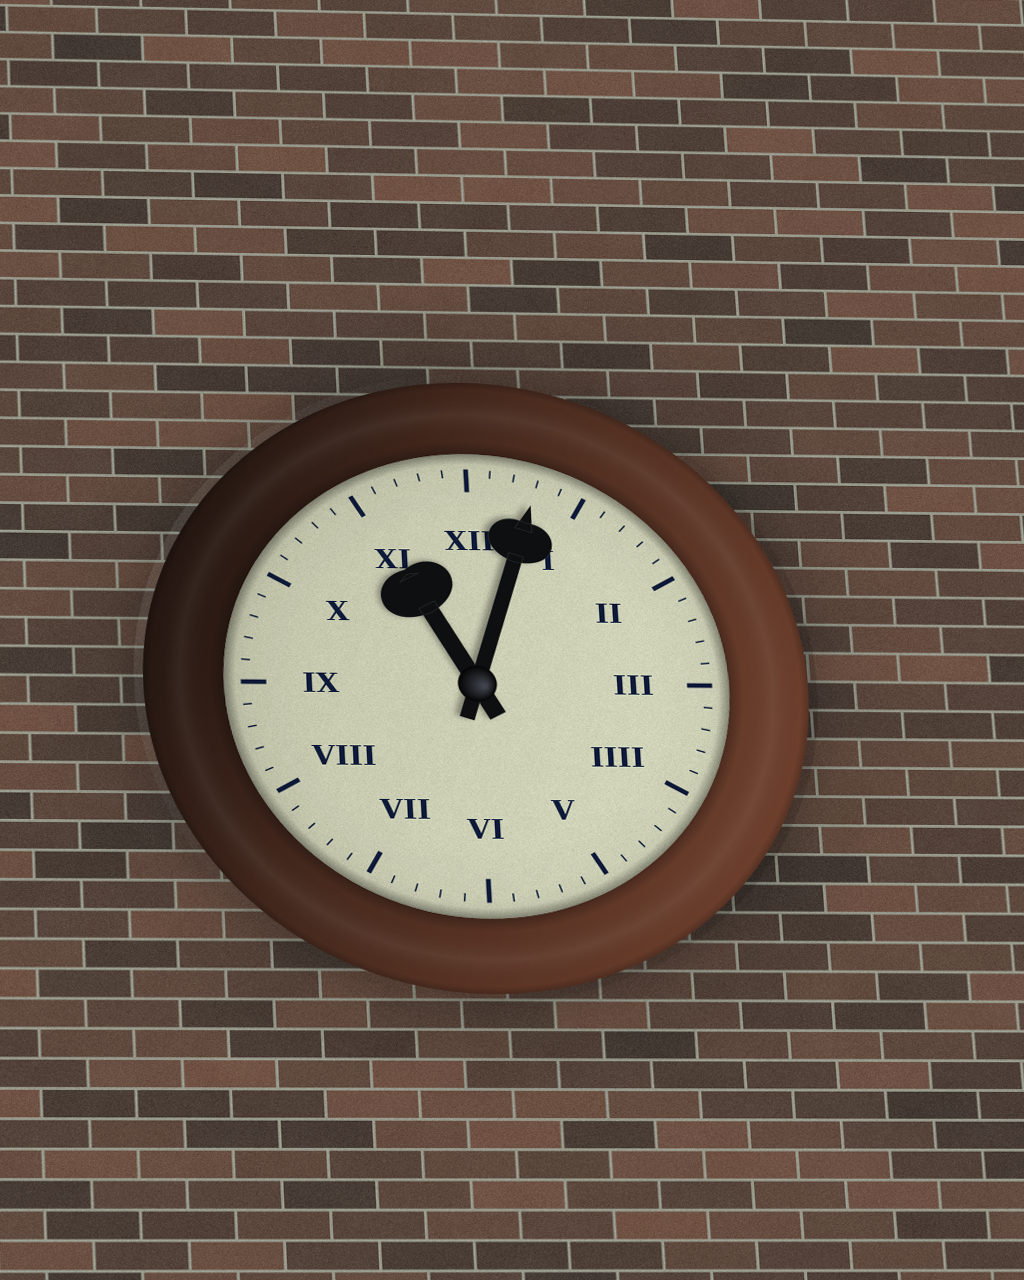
11h03
